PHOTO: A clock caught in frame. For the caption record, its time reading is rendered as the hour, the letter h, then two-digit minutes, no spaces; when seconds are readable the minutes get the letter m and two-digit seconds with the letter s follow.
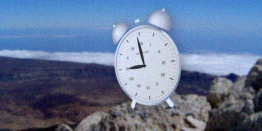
8h59
